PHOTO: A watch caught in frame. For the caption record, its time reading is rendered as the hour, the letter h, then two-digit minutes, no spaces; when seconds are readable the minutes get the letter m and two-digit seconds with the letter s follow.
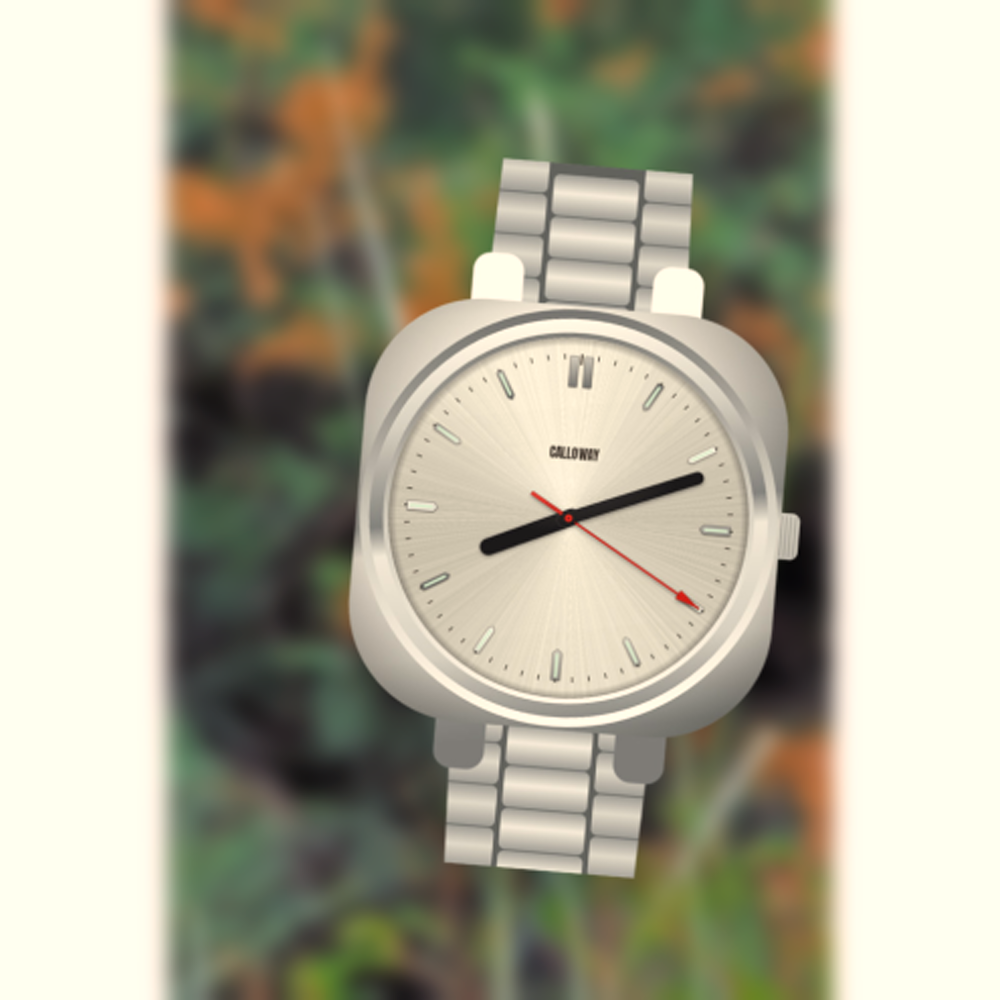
8h11m20s
